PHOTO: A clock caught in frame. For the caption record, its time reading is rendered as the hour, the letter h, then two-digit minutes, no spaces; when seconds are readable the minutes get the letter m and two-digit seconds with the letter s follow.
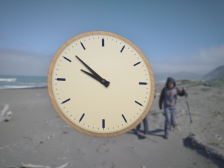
9h52
